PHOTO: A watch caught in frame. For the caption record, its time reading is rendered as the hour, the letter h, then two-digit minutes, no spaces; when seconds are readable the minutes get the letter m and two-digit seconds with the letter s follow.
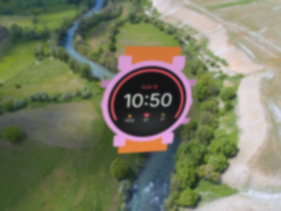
10h50
